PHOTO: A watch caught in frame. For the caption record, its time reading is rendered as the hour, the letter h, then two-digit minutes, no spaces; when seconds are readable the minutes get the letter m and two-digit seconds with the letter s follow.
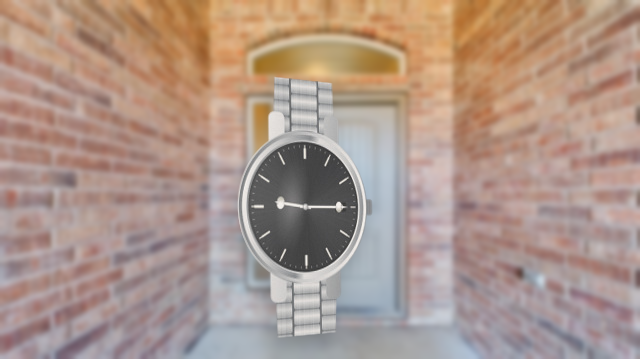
9h15
